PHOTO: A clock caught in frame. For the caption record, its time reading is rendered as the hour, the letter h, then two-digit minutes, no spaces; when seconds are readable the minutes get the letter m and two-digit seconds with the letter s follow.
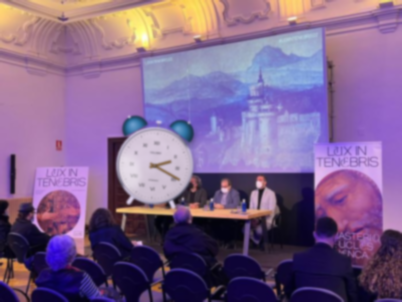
2h19
